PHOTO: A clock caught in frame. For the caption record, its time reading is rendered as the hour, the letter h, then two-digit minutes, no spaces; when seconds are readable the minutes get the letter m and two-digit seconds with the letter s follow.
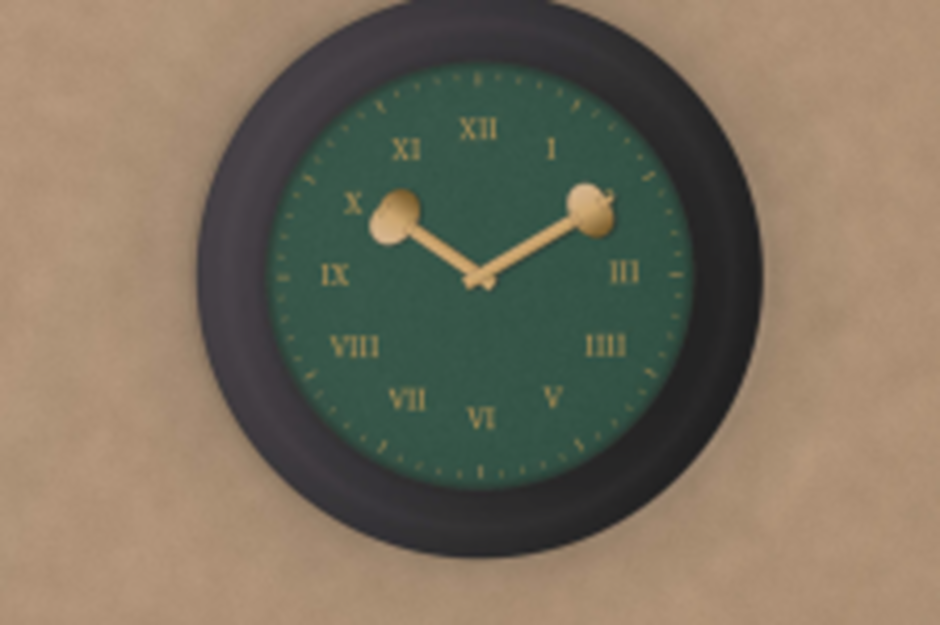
10h10
